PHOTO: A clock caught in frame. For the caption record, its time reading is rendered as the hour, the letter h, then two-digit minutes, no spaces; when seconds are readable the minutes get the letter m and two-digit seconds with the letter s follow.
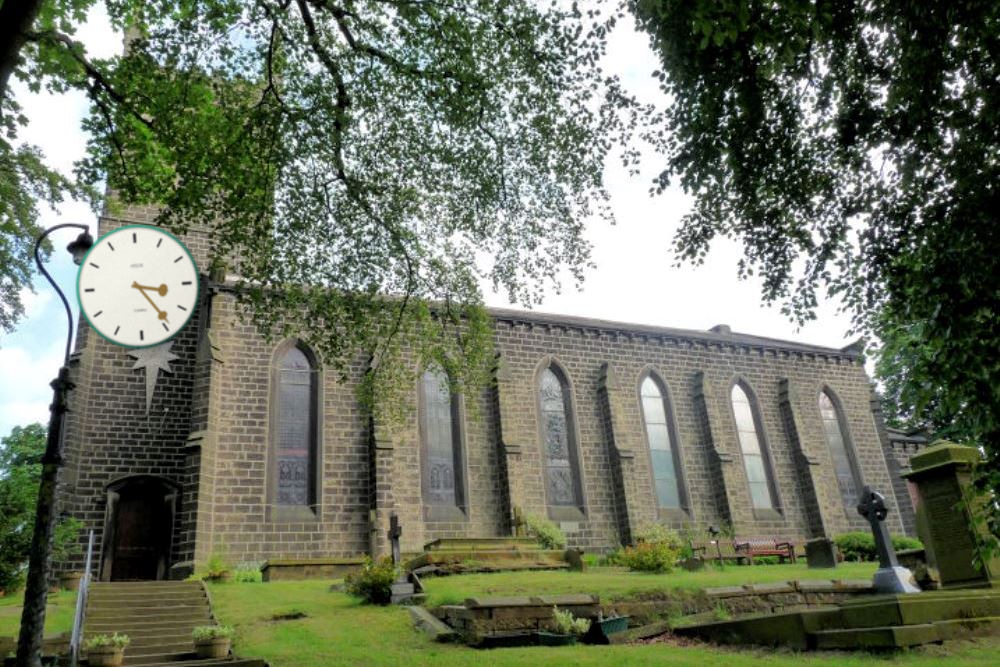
3h24
